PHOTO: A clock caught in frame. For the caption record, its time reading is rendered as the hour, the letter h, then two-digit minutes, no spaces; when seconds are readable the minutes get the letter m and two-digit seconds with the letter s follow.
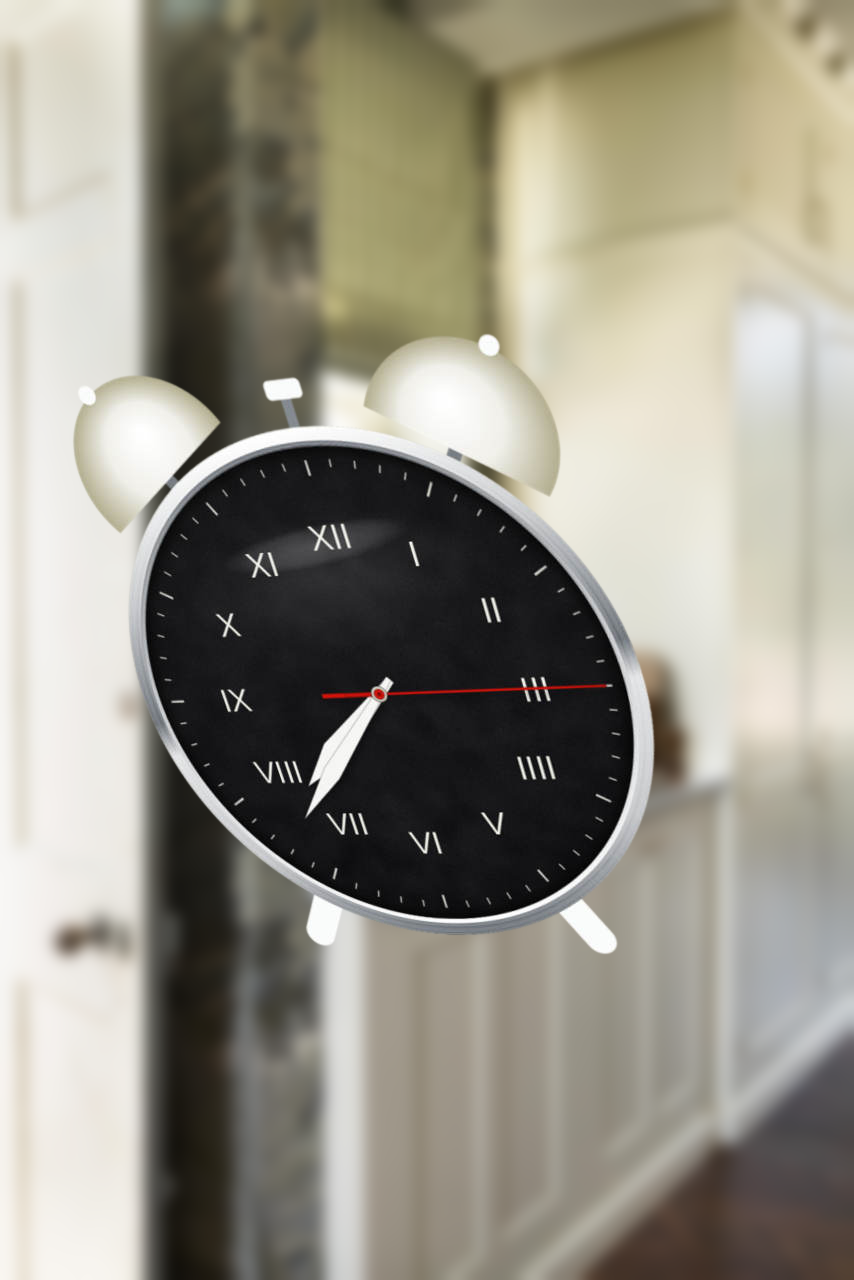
7h37m15s
